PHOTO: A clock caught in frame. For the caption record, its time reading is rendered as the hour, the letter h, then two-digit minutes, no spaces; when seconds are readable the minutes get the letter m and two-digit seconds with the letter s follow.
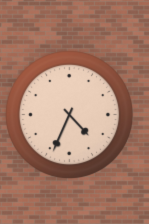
4h34
